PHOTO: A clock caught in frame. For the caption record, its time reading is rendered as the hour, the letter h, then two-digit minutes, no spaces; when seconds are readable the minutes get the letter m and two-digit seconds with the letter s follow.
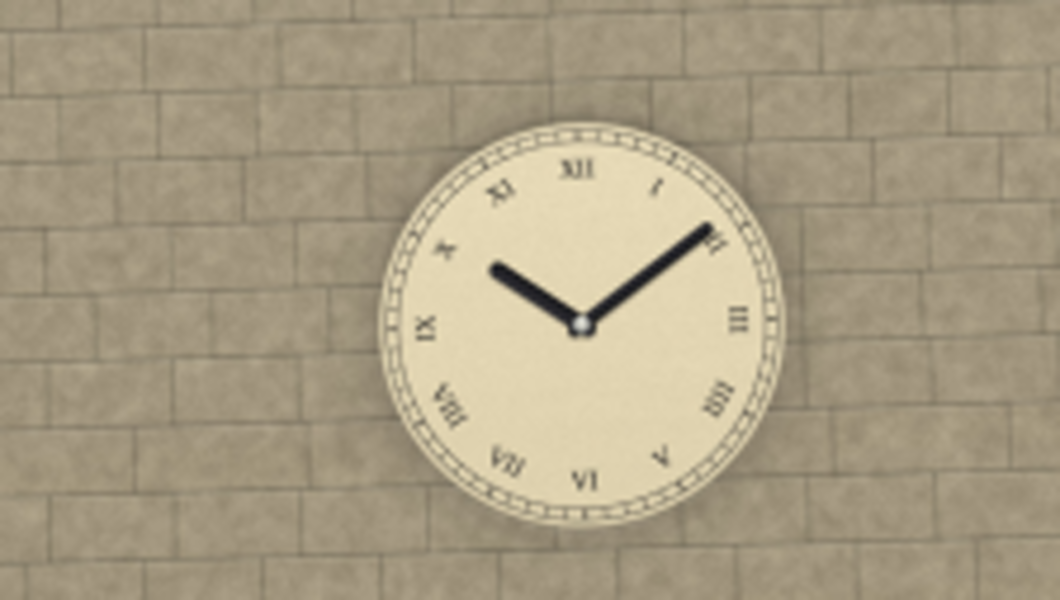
10h09
